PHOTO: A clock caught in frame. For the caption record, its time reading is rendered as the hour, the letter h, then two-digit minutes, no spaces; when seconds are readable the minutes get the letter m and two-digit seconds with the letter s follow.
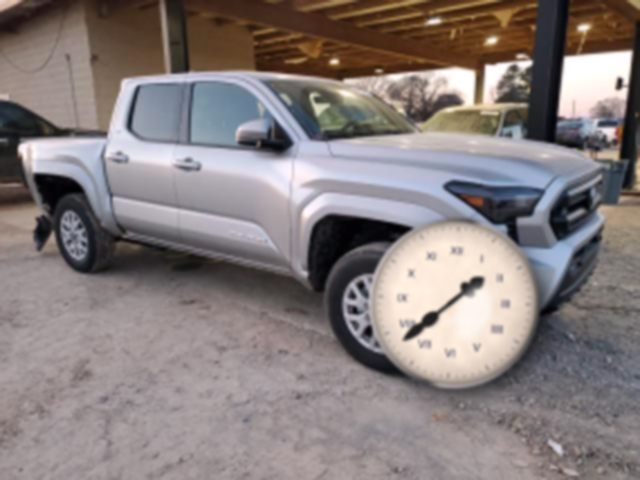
1h38
